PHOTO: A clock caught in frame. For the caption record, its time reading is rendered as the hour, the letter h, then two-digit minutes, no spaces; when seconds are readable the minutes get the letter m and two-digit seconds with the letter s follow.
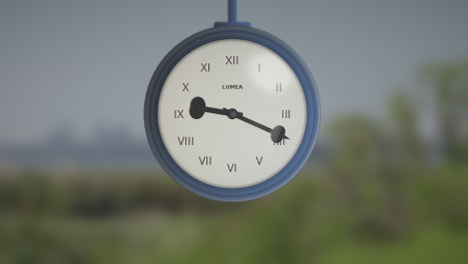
9h19
